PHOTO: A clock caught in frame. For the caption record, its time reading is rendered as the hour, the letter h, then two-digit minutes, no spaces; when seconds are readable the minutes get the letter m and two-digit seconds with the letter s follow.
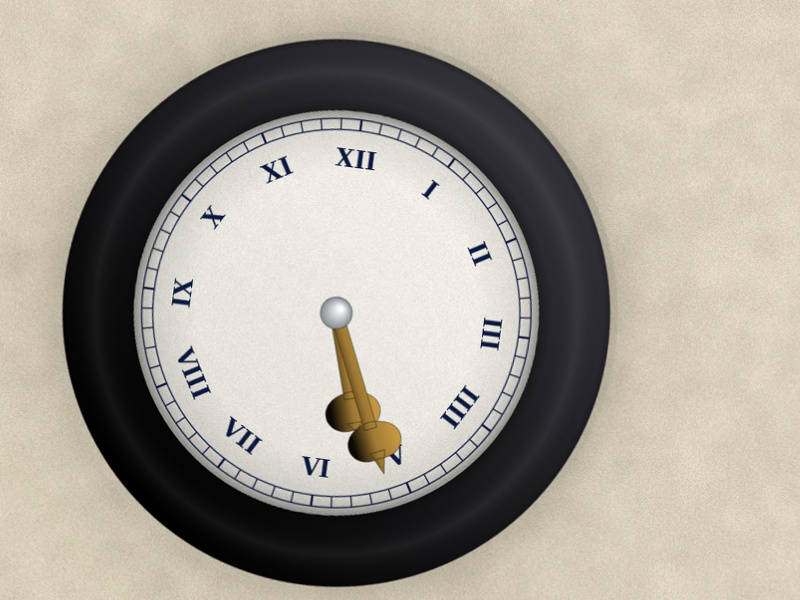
5h26
